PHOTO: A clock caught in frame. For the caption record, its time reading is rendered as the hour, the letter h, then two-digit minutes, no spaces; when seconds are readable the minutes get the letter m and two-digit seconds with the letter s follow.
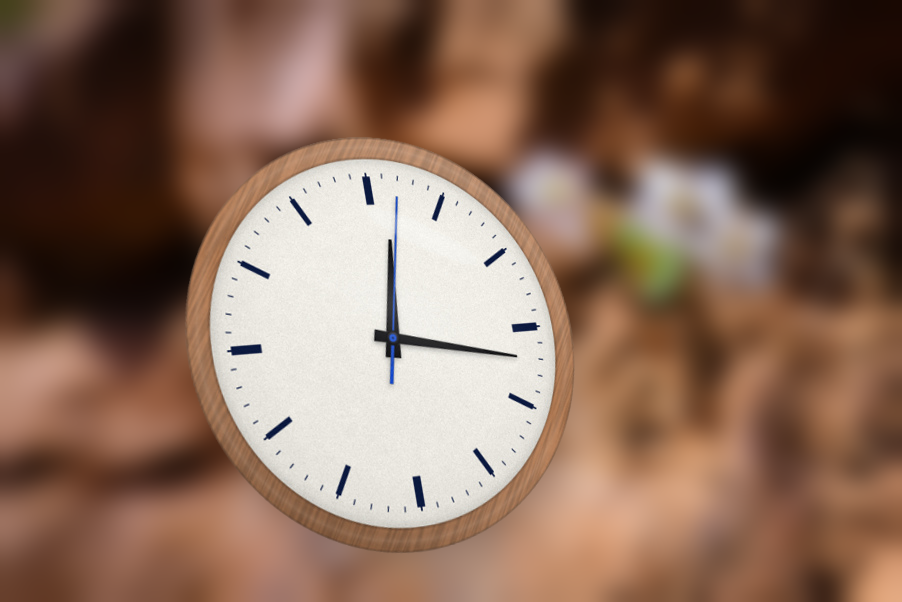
12h17m02s
